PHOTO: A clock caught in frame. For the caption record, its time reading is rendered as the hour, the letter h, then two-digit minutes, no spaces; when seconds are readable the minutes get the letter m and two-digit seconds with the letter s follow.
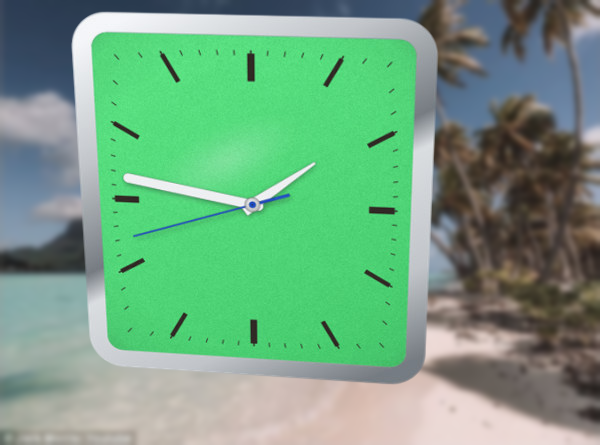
1h46m42s
